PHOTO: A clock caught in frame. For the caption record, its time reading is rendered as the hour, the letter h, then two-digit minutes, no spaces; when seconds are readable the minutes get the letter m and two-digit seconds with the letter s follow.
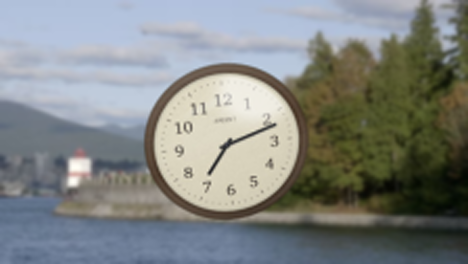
7h12
